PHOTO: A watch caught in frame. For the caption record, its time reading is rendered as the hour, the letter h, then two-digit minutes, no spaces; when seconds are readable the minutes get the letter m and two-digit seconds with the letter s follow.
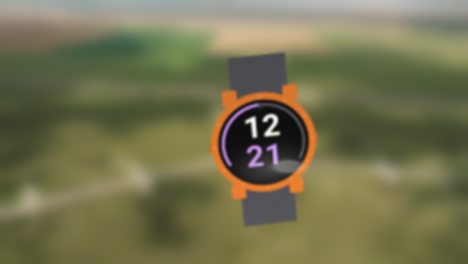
12h21
